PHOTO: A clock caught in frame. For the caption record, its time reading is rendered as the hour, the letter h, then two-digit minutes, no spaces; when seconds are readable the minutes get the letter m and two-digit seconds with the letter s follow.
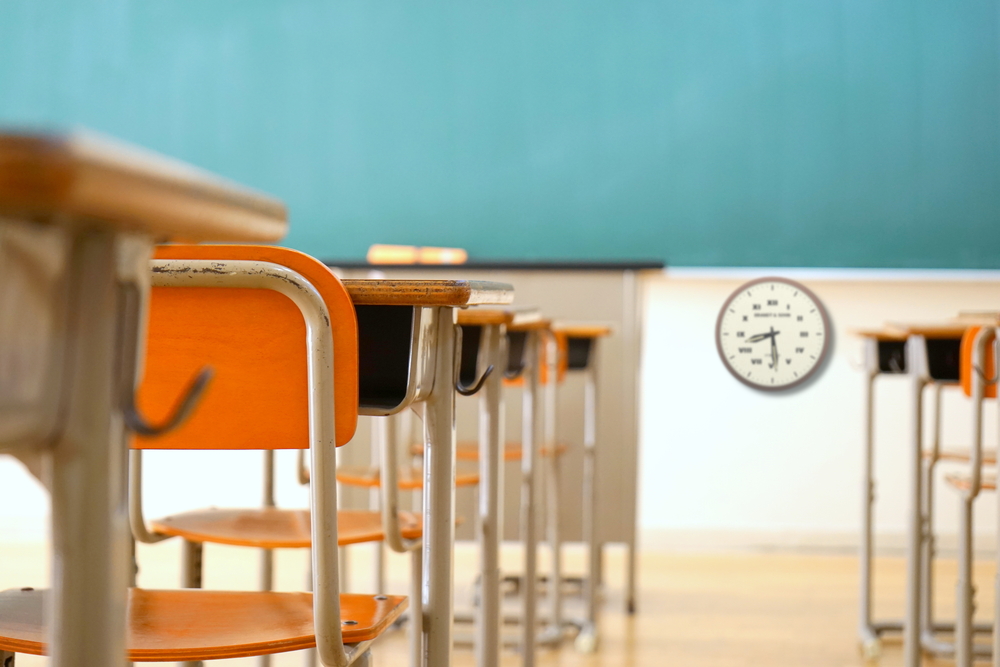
8h29
